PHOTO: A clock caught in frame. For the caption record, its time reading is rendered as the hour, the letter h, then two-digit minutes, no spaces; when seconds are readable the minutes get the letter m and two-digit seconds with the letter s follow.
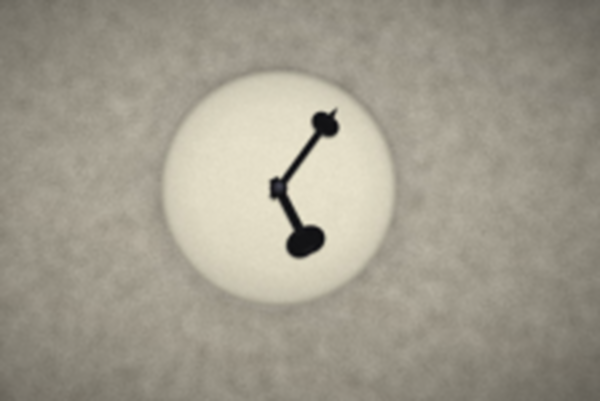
5h06
